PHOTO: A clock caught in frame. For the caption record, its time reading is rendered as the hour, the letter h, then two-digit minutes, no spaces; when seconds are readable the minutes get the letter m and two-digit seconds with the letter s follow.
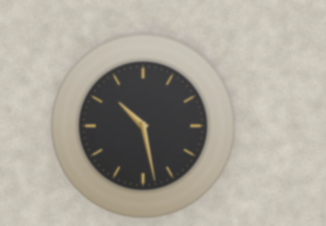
10h28
